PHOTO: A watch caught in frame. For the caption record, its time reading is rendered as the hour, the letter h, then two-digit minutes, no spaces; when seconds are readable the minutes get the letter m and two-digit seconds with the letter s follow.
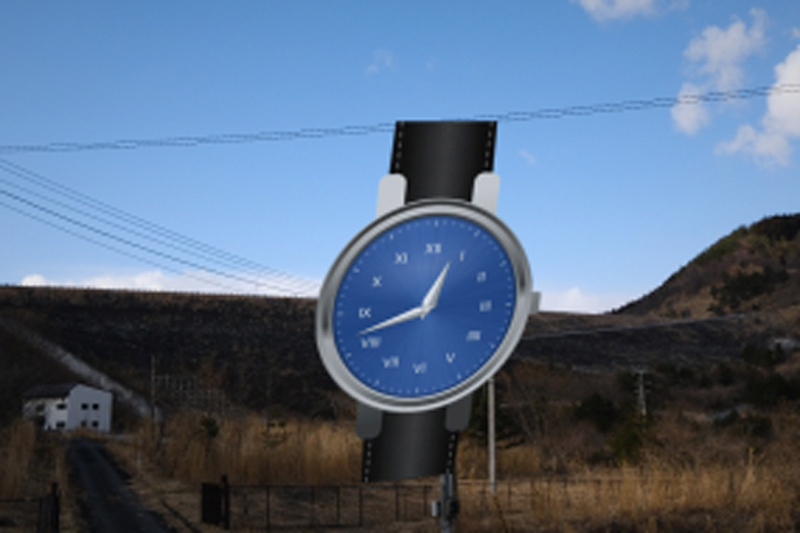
12h42
